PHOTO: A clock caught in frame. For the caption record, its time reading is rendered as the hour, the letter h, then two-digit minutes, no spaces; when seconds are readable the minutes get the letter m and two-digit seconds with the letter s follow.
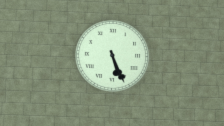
5h26
